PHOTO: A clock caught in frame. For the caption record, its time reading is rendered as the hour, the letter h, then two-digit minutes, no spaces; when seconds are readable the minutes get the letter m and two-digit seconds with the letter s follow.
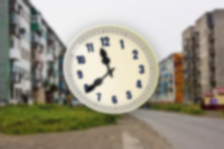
11h39
